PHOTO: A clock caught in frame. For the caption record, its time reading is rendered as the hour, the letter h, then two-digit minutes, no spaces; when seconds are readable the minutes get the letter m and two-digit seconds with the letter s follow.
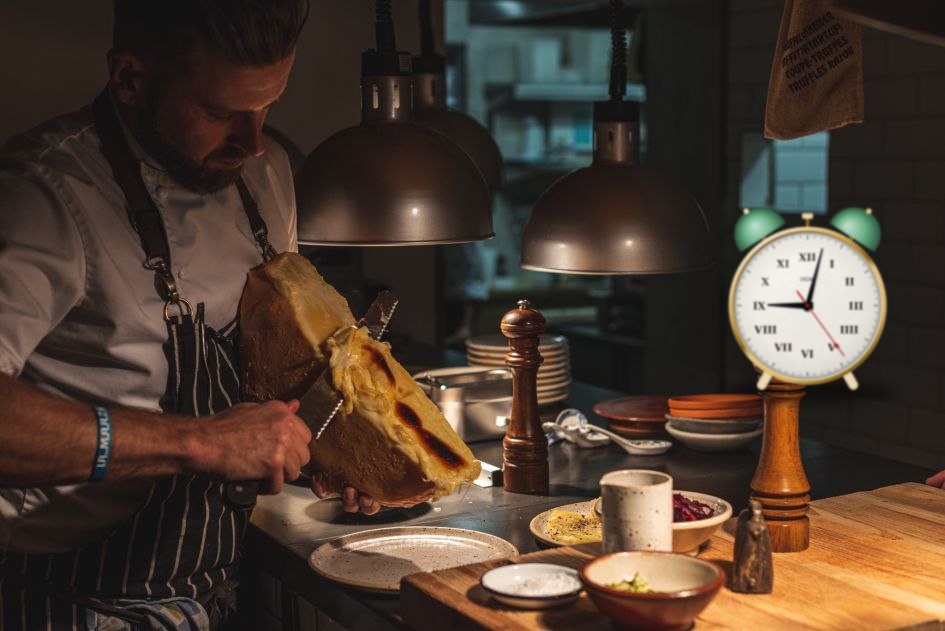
9h02m24s
